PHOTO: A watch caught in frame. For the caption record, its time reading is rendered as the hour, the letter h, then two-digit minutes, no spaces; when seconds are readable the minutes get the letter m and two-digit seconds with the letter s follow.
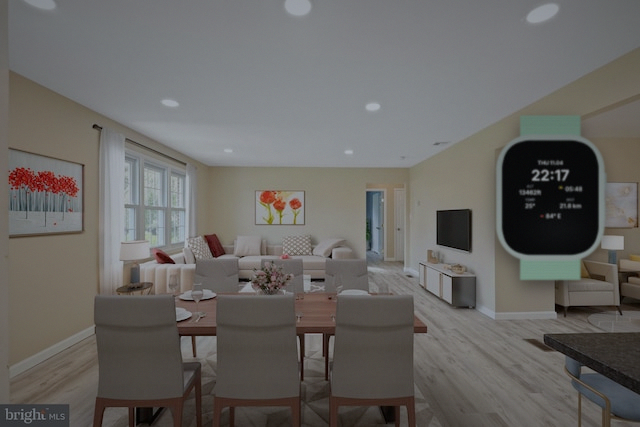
22h17
